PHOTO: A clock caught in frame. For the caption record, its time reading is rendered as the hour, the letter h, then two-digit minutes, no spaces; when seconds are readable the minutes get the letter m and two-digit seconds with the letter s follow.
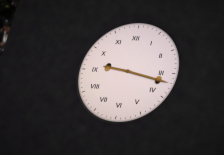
9h17
